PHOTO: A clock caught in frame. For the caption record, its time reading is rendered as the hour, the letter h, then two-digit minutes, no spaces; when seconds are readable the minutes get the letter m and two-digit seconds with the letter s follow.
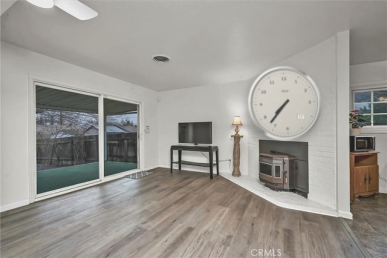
7h37
